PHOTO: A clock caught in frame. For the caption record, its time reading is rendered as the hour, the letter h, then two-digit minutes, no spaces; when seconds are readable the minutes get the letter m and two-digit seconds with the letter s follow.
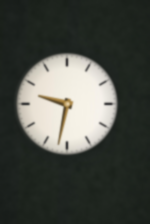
9h32
